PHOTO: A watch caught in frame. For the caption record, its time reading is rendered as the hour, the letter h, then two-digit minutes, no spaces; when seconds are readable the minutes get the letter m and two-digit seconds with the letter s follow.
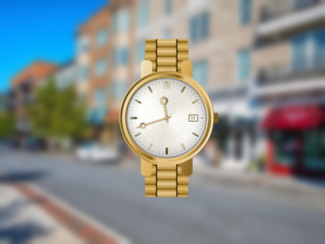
11h42
